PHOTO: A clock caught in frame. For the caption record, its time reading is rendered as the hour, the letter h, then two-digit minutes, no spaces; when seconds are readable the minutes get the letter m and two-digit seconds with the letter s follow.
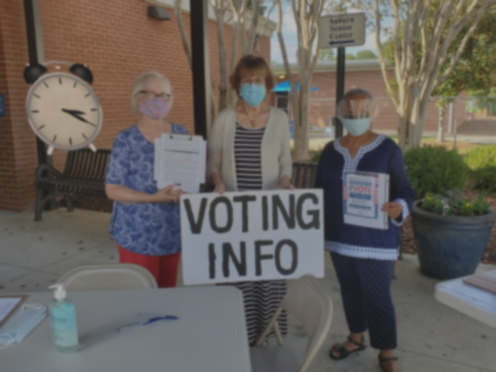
3h20
